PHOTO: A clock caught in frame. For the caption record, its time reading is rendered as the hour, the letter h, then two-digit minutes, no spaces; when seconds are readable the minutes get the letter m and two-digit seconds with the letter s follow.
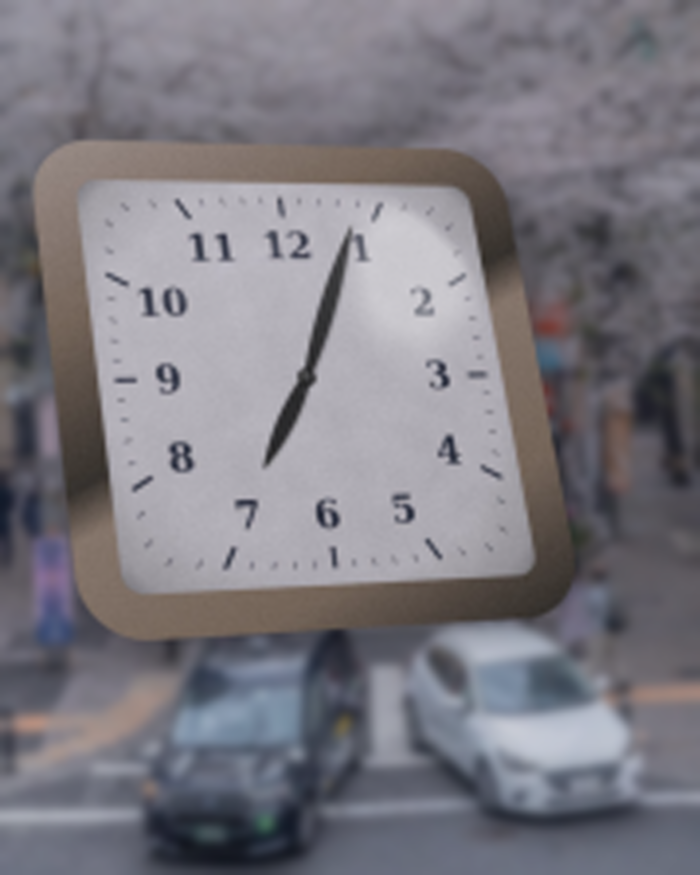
7h04
